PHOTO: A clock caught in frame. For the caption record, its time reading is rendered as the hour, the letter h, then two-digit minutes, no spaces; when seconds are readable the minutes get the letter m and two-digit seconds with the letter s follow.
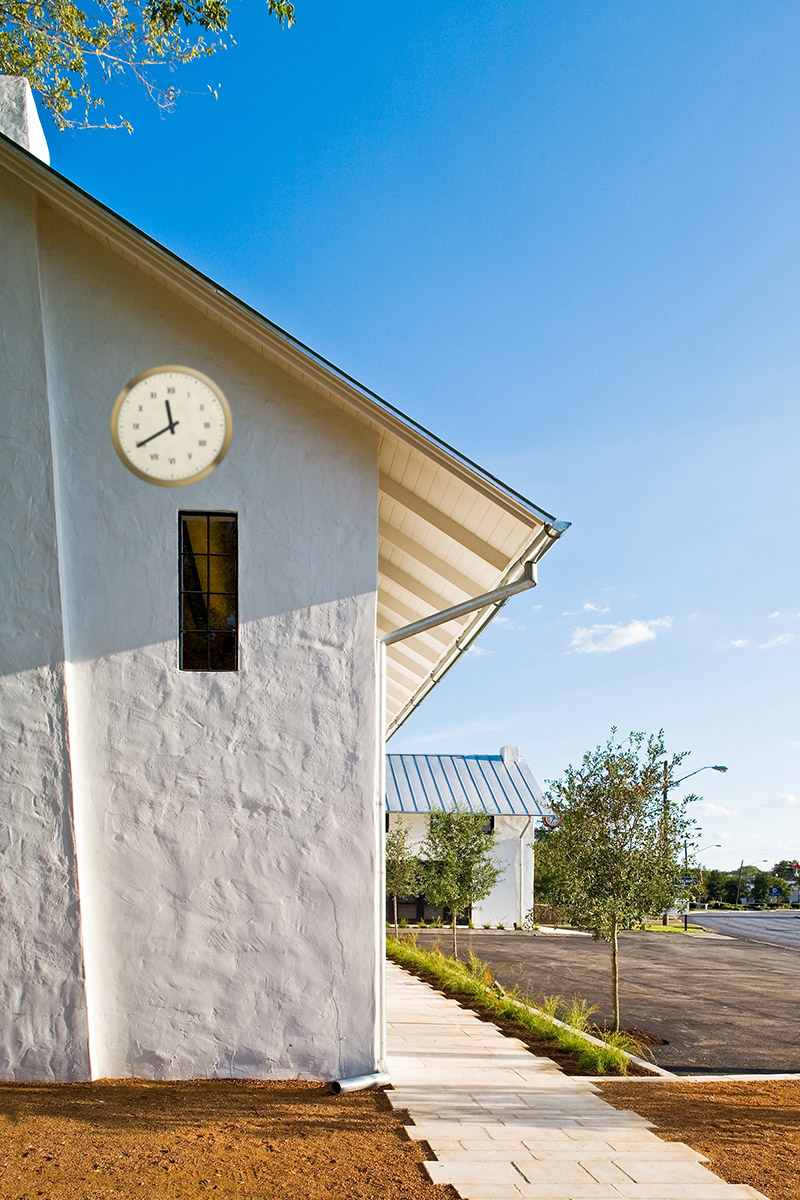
11h40
